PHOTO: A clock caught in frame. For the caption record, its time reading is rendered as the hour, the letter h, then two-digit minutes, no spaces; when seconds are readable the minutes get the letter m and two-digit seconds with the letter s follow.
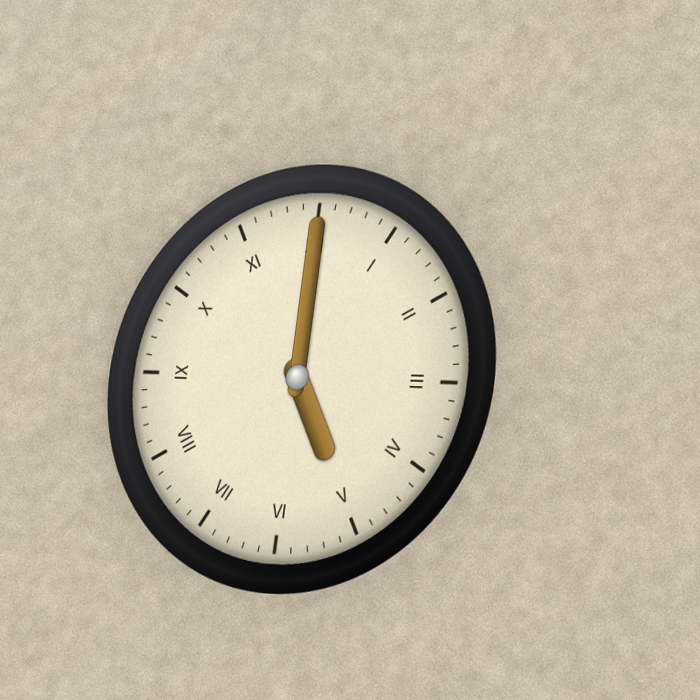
5h00
